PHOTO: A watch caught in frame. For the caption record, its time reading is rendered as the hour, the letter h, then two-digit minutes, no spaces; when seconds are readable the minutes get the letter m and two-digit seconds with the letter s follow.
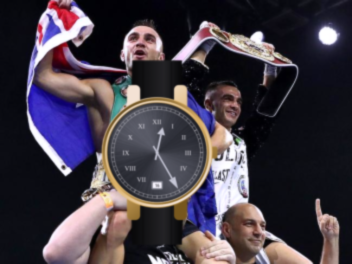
12h25
